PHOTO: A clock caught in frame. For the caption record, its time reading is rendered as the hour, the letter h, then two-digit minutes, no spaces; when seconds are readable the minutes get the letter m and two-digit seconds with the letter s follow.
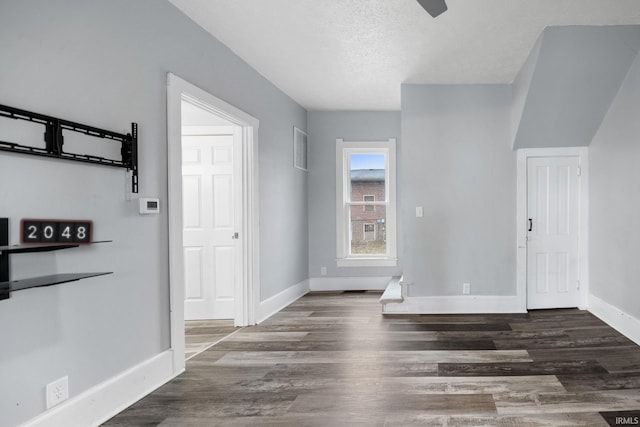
20h48
